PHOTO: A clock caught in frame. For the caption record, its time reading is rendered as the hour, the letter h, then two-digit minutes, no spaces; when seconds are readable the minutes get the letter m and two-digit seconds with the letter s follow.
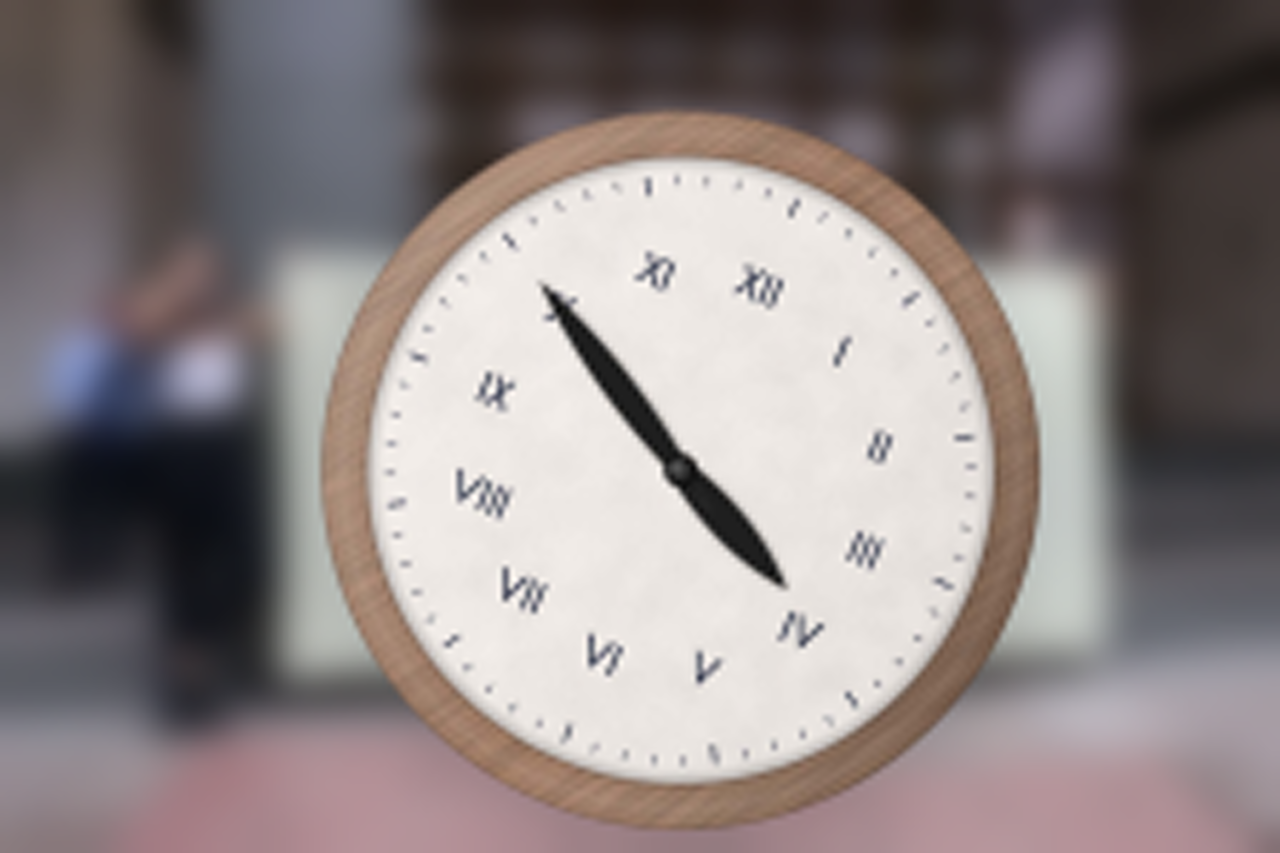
3h50
